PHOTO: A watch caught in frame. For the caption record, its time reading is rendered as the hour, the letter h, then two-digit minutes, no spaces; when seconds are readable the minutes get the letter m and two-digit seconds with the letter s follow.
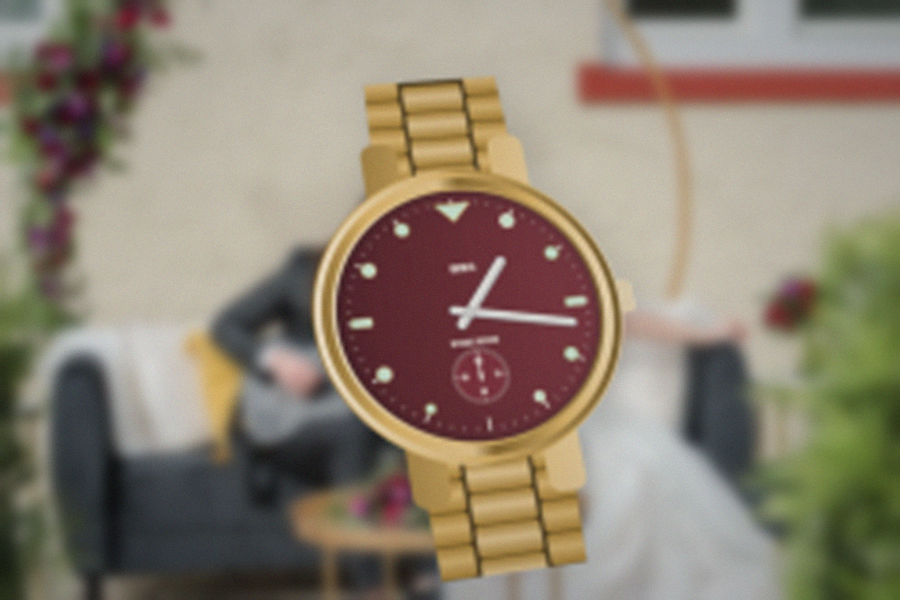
1h17
